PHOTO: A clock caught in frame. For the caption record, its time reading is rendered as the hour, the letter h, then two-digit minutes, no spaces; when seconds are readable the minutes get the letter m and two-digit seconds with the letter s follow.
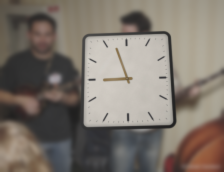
8h57
